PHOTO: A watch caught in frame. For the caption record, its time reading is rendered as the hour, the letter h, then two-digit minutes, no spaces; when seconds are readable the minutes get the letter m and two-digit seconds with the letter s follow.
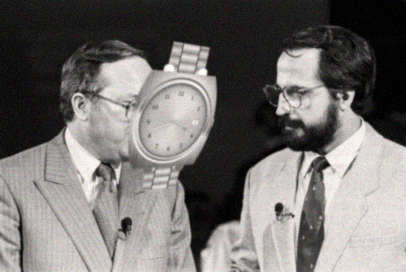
3h42
